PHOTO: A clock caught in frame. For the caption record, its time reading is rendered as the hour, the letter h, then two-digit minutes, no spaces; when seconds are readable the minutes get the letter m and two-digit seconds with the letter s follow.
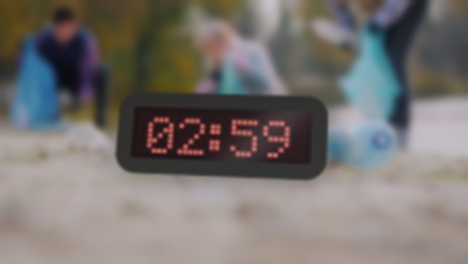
2h59
